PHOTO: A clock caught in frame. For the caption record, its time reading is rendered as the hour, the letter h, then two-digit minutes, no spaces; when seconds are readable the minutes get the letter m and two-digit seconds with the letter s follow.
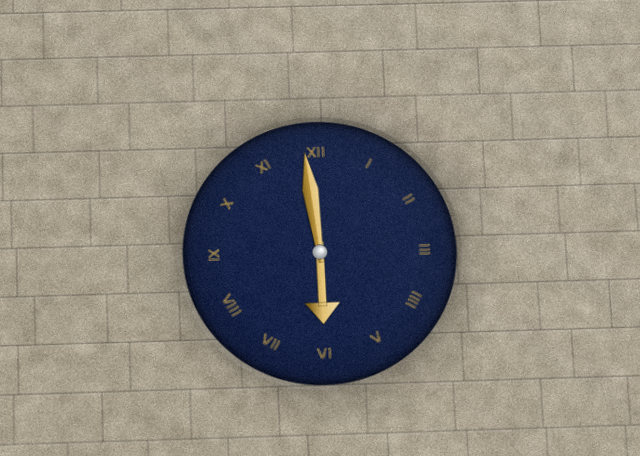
5h59
